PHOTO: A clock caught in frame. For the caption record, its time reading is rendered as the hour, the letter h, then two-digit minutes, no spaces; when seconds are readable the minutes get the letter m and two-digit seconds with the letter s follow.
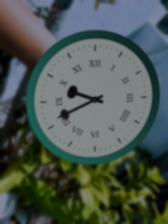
9h41
